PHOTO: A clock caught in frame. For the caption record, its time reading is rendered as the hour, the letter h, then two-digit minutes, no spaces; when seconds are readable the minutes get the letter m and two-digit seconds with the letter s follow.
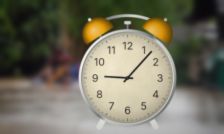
9h07
